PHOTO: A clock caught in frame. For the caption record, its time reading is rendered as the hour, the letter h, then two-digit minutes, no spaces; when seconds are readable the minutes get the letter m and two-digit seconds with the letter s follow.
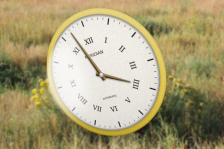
3h57
